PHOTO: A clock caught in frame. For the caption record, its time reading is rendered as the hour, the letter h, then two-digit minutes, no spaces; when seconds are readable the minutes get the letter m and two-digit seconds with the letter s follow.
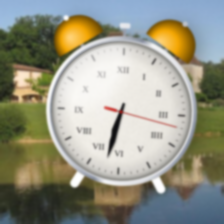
6h32m17s
